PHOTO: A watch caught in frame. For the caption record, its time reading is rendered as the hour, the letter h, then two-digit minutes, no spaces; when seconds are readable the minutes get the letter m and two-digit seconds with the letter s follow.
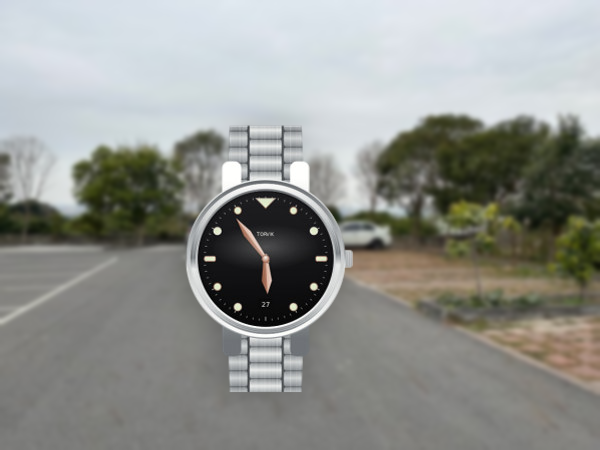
5h54
